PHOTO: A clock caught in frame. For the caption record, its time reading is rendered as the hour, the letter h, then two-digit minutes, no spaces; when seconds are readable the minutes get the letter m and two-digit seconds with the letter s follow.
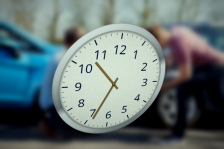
10h34
